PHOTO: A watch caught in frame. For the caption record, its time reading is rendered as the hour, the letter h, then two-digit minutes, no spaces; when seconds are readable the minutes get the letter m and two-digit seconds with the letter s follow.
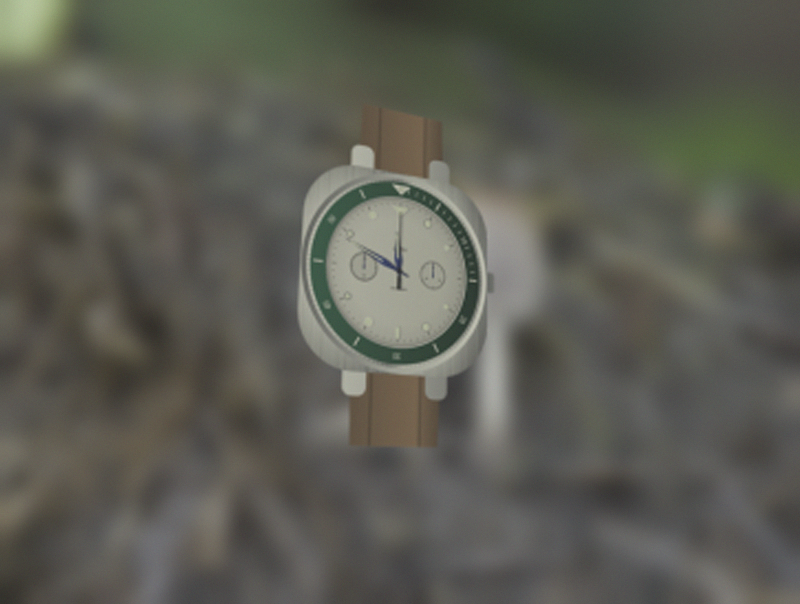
11h49
